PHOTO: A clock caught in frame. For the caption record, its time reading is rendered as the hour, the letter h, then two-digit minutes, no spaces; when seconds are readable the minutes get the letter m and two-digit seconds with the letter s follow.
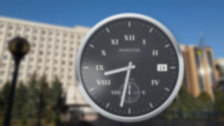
8h32
